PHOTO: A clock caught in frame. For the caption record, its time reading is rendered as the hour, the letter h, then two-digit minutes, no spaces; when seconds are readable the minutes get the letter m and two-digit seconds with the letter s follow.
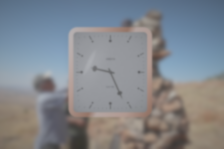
9h26
